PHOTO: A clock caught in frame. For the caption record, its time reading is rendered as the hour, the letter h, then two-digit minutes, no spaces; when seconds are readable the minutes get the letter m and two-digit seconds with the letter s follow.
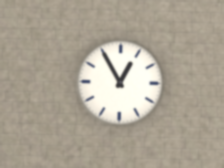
12h55
